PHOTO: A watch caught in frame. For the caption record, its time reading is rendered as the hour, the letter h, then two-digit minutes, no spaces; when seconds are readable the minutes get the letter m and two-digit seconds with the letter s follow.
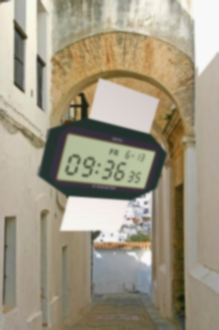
9h36m35s
